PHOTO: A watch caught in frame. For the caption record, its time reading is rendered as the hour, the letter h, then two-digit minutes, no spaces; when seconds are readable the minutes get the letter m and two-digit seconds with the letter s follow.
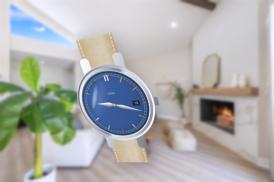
9h18
